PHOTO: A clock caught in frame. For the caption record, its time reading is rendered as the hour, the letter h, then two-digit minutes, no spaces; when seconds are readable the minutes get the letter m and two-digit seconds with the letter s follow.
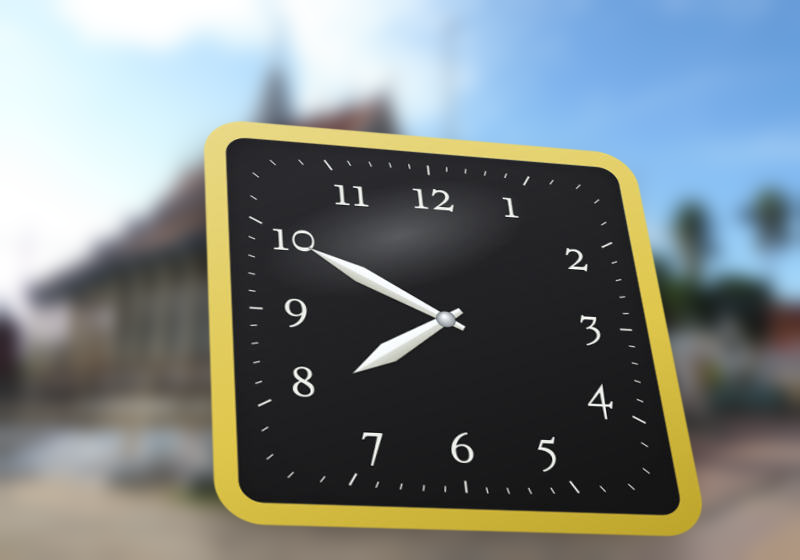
7h50
